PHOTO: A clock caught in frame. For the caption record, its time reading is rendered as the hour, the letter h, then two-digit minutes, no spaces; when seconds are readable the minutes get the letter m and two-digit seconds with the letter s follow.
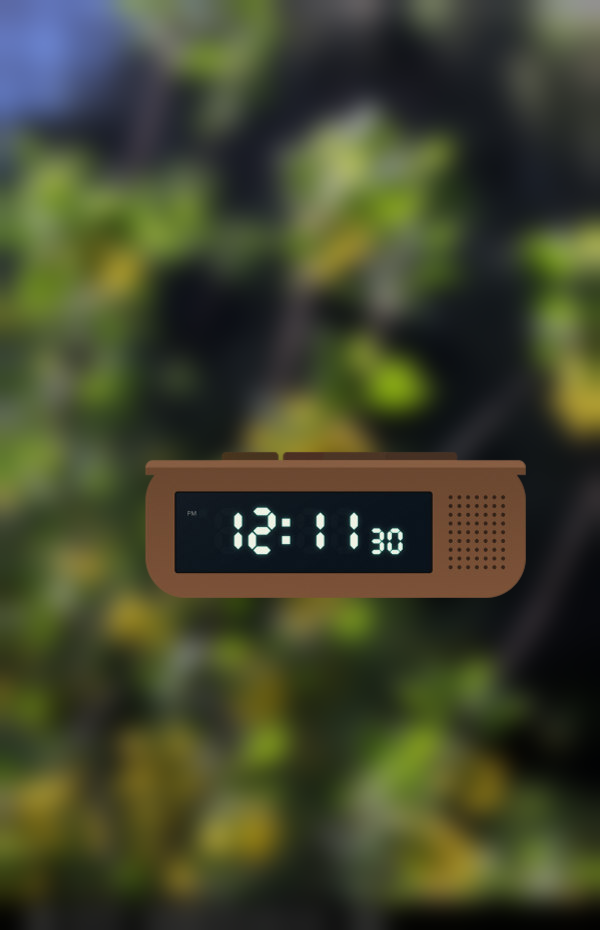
12h11m30s
